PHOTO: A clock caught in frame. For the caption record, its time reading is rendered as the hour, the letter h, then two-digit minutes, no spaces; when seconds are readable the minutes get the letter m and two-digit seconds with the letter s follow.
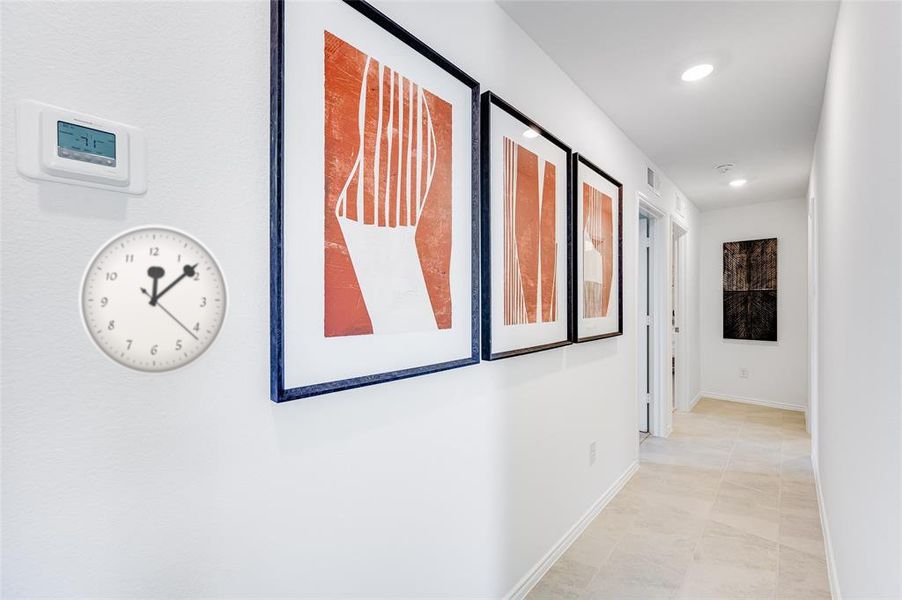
12h08m22s
